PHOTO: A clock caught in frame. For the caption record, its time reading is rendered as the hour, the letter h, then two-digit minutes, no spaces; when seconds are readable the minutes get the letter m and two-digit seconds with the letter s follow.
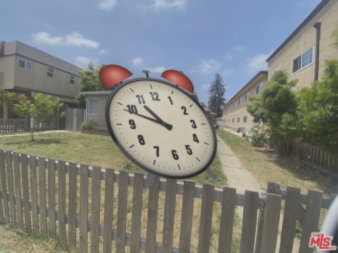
10h49
